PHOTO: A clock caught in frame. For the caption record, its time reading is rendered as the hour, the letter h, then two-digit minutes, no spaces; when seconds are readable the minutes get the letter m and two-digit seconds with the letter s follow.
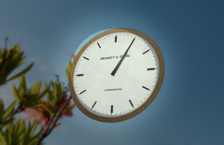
1h05
